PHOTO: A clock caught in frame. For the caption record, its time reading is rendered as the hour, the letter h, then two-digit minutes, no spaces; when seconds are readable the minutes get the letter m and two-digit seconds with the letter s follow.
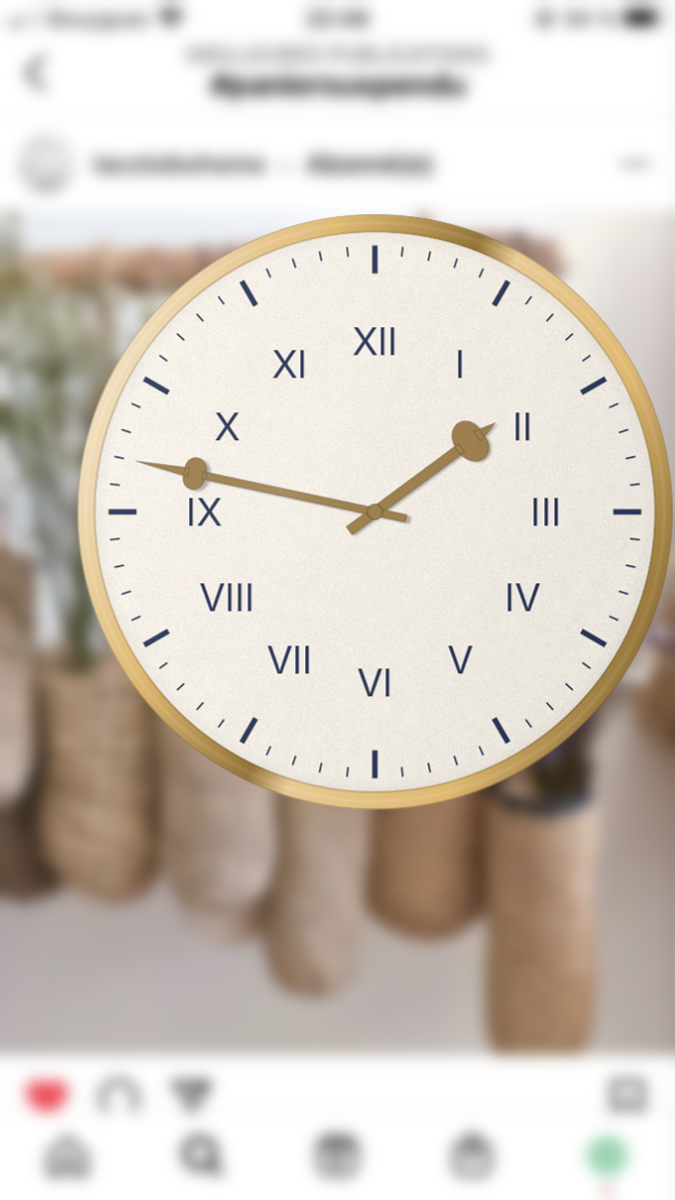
1h47
